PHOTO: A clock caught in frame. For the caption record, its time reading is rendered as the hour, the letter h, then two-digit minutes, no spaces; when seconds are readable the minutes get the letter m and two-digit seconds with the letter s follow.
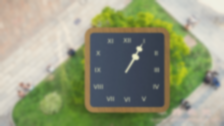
1h05
